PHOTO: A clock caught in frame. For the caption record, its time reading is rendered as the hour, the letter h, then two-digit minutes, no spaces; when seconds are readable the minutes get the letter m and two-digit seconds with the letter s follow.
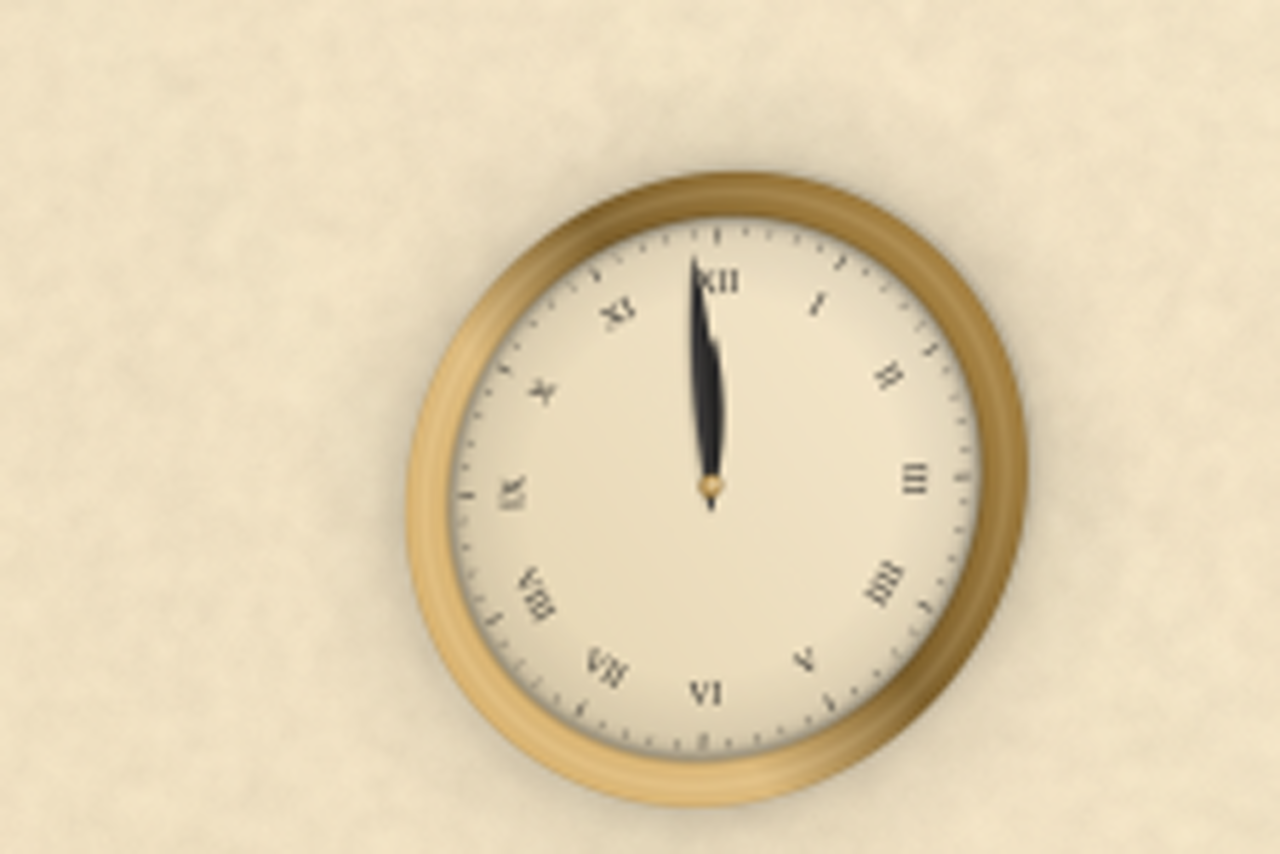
11h59
